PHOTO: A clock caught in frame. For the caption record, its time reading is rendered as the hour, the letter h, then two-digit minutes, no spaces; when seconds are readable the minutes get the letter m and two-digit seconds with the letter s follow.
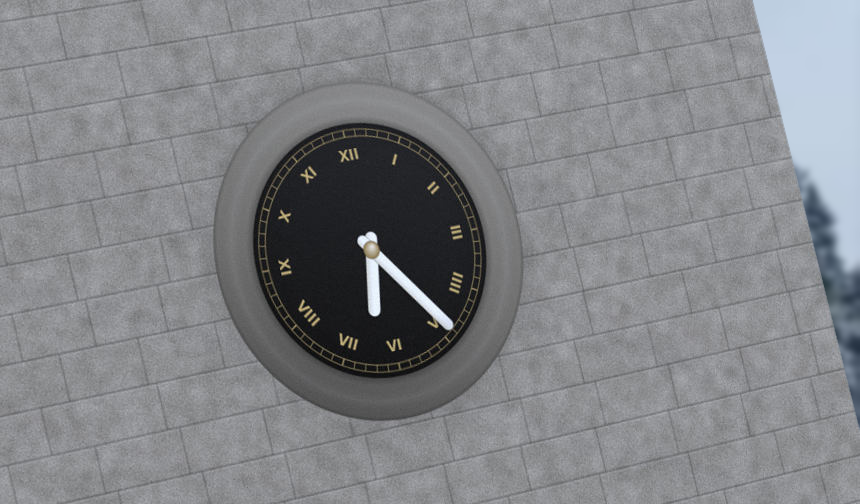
6h24
